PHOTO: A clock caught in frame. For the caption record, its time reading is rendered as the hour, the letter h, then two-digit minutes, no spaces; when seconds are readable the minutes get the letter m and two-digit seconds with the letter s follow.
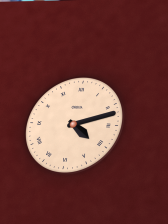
4h12
